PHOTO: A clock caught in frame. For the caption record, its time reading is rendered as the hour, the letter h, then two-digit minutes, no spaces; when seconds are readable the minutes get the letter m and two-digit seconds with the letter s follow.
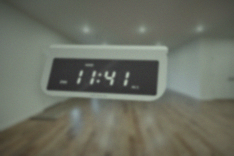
11h41
